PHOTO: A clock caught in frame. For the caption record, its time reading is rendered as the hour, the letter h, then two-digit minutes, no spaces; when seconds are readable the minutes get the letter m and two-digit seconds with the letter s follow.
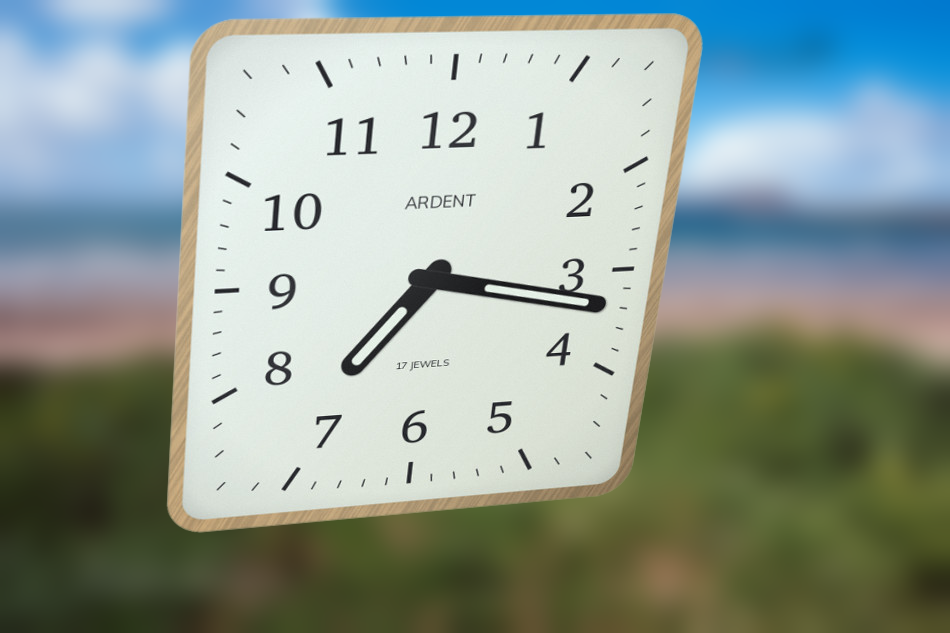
7h17
